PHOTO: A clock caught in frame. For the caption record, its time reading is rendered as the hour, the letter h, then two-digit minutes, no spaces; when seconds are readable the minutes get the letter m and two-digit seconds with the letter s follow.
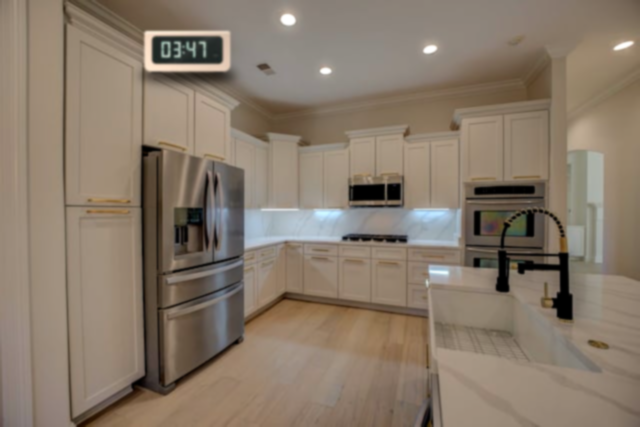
3h47
